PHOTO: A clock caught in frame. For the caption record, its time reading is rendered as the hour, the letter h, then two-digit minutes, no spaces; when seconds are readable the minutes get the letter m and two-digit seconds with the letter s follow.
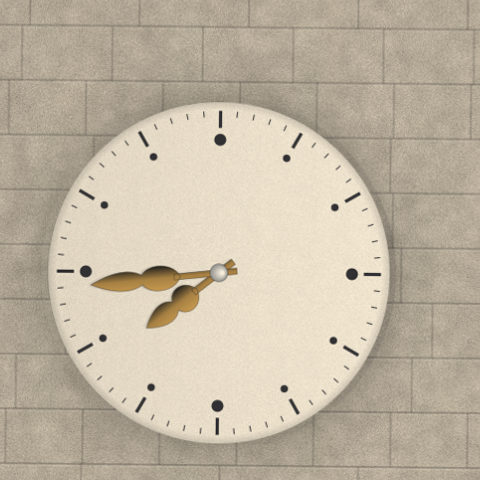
7h44
